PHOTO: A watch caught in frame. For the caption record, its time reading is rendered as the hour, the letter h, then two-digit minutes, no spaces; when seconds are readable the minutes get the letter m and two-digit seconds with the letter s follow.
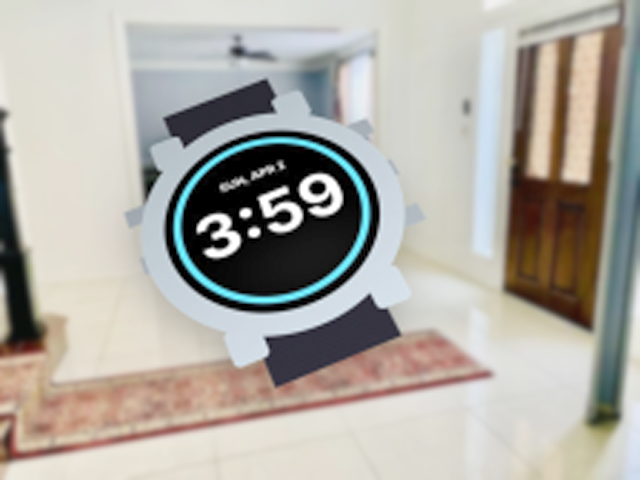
3h59
